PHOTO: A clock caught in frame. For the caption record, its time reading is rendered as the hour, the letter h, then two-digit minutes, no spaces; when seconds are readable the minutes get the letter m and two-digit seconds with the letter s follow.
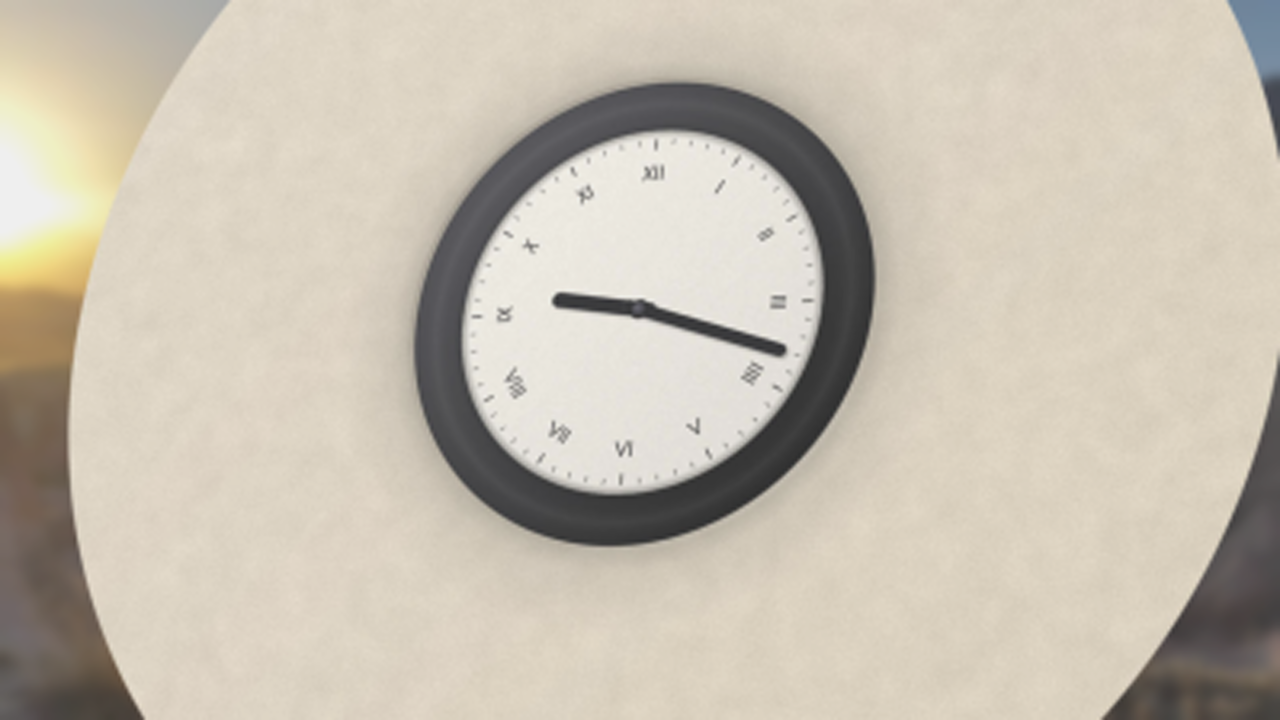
9h18
